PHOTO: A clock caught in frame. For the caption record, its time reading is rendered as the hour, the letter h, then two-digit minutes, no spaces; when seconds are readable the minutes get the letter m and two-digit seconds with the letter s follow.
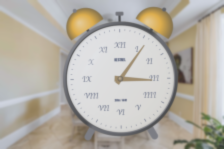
3h06
